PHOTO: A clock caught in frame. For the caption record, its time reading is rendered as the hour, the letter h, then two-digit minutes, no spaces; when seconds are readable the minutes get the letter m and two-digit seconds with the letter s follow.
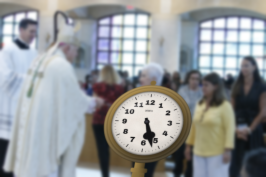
5h27
